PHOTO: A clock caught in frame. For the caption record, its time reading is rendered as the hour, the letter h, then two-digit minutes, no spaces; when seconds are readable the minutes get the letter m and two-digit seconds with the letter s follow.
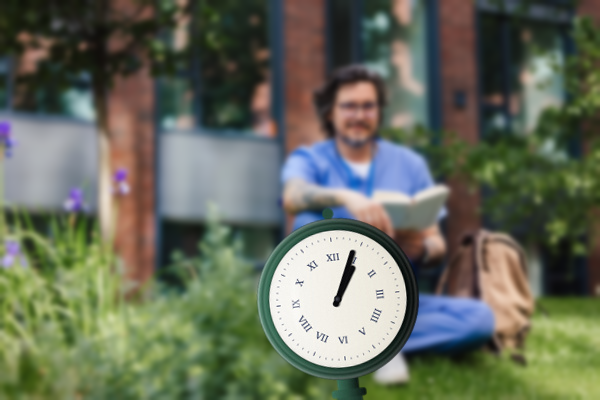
1h04
